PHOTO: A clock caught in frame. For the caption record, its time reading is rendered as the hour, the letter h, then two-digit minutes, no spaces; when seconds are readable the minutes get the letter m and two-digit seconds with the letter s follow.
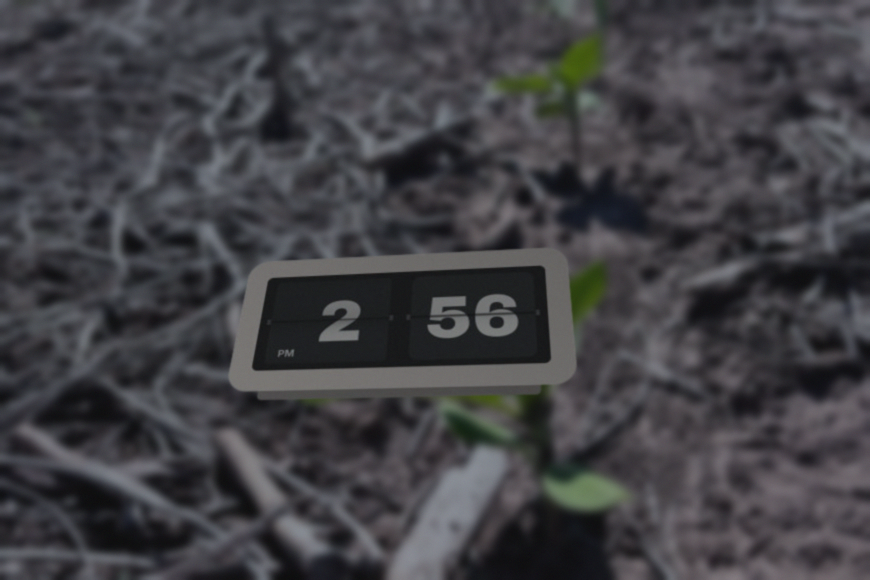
2h56
